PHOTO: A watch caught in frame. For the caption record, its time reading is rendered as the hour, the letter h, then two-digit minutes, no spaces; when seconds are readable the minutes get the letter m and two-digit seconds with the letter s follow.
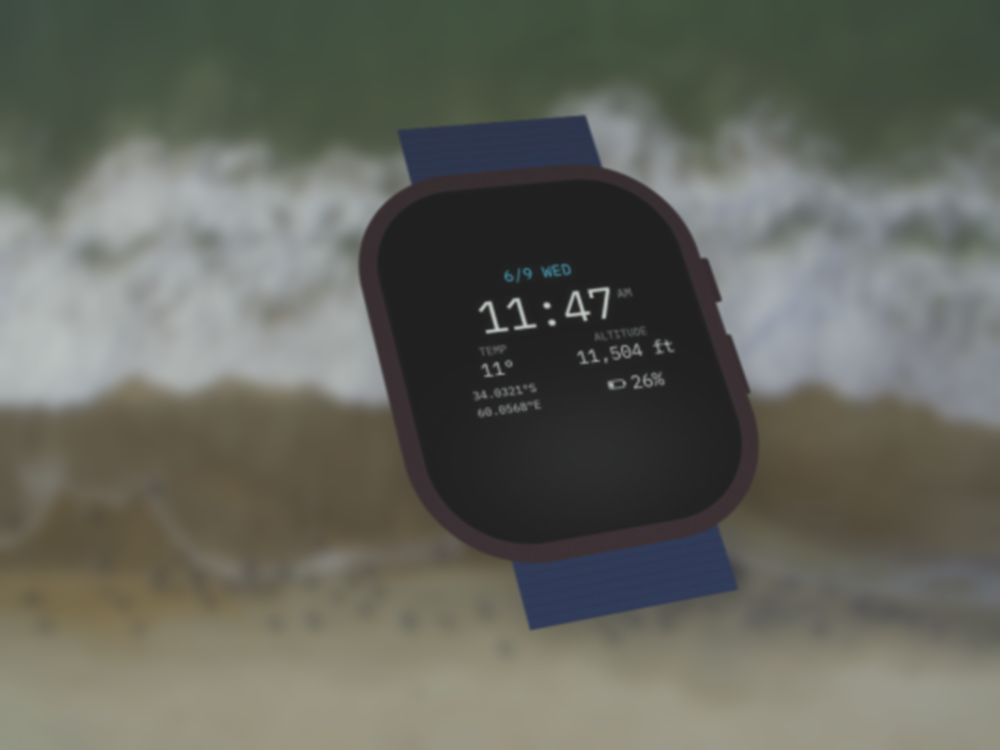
11h47
